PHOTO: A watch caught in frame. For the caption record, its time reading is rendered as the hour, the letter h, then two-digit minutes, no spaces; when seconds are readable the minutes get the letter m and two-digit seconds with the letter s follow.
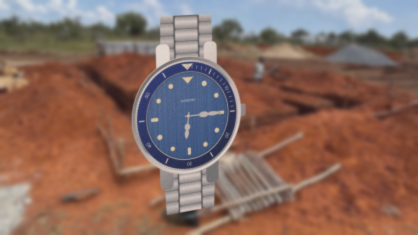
6h15
